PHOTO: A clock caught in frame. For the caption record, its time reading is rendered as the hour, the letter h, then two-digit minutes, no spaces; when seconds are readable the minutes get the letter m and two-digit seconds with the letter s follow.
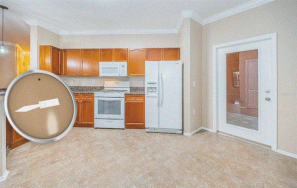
2h43
